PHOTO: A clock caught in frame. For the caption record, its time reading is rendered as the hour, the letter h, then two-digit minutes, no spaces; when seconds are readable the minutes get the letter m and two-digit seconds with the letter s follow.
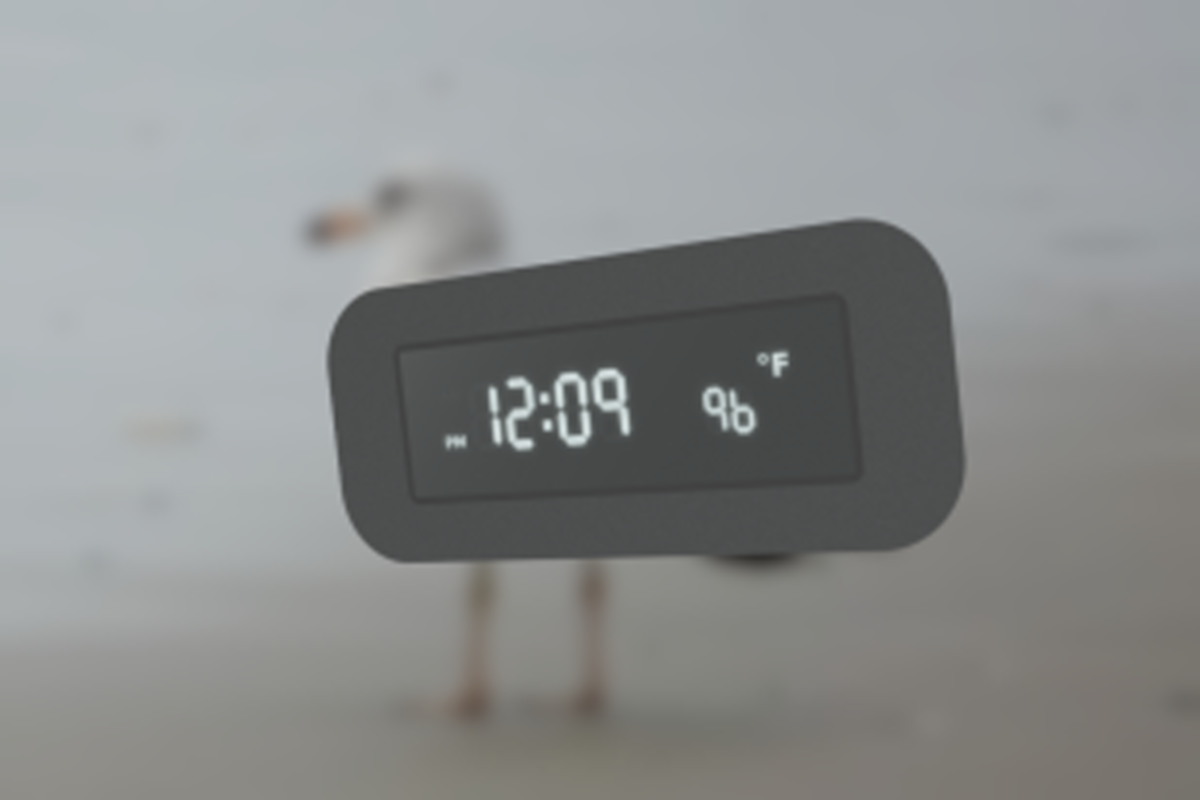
12h09
